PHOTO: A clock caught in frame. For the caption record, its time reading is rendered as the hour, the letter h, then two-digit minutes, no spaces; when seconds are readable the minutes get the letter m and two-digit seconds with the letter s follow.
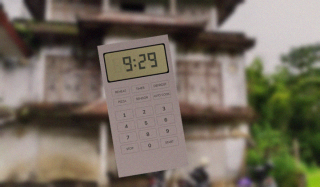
9h29
